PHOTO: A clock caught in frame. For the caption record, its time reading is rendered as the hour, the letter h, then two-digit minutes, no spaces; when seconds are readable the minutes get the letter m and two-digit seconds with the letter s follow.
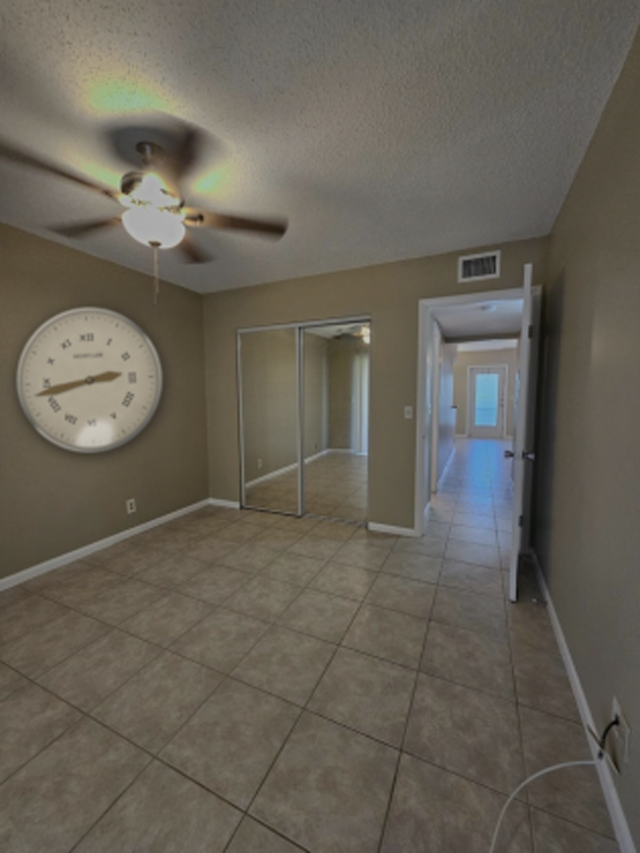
2h43
